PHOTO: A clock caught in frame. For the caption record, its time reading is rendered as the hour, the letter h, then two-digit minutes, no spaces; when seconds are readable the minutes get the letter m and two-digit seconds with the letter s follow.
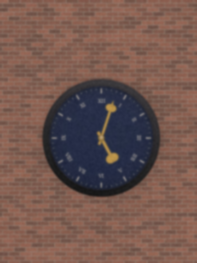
5h03
